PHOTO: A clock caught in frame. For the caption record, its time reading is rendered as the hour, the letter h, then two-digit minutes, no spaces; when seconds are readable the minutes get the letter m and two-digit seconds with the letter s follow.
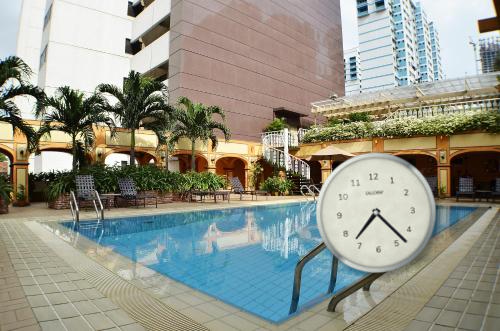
7h23
